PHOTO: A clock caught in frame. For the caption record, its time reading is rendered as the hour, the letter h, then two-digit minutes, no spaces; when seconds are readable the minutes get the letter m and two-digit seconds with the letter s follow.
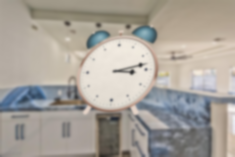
3h13
